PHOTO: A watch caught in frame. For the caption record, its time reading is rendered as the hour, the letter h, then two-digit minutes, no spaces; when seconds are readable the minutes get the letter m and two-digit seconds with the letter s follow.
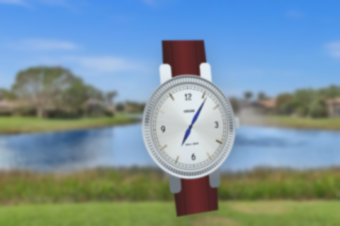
7h06
